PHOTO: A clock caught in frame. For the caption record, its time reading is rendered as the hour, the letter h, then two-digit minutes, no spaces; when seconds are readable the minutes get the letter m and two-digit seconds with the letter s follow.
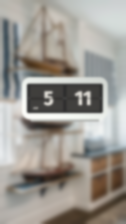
5h11
